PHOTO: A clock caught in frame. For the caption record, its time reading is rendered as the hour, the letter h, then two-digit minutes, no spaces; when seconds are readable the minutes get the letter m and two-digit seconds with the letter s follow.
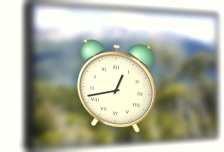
12h42
